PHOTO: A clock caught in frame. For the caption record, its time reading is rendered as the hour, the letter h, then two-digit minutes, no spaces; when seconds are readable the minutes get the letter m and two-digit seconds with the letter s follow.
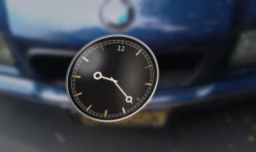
9h22
